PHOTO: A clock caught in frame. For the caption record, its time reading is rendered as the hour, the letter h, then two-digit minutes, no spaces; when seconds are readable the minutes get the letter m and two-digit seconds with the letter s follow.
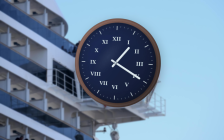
1h20
